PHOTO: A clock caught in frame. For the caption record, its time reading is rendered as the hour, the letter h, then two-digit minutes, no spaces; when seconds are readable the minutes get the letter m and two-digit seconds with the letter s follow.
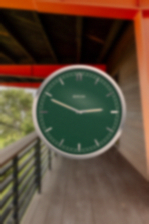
2h49
